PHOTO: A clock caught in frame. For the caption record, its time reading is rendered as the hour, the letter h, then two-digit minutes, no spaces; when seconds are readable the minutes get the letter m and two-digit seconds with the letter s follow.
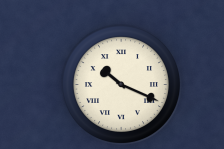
10h19
